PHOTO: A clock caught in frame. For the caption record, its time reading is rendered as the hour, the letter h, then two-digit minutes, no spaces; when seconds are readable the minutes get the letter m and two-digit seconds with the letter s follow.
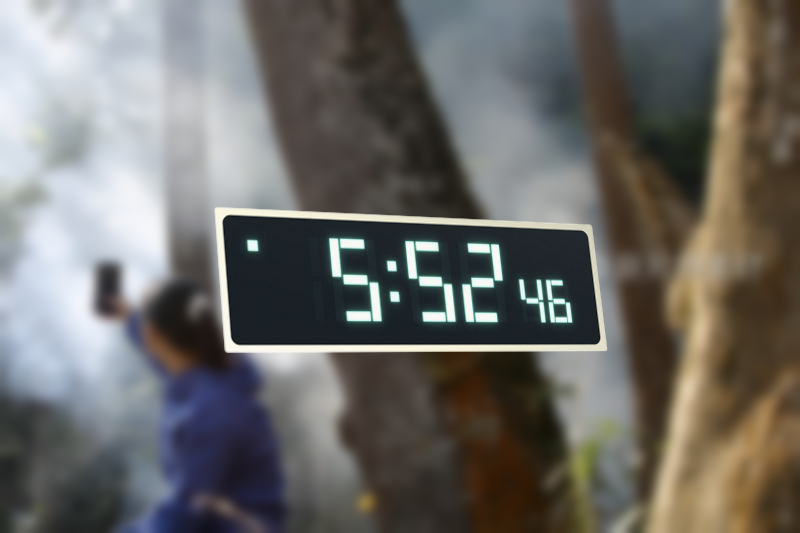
5h52m46s
